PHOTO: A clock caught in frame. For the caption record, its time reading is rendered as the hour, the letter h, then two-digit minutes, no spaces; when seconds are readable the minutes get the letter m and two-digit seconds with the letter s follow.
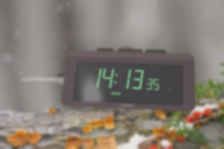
14h13m35s
